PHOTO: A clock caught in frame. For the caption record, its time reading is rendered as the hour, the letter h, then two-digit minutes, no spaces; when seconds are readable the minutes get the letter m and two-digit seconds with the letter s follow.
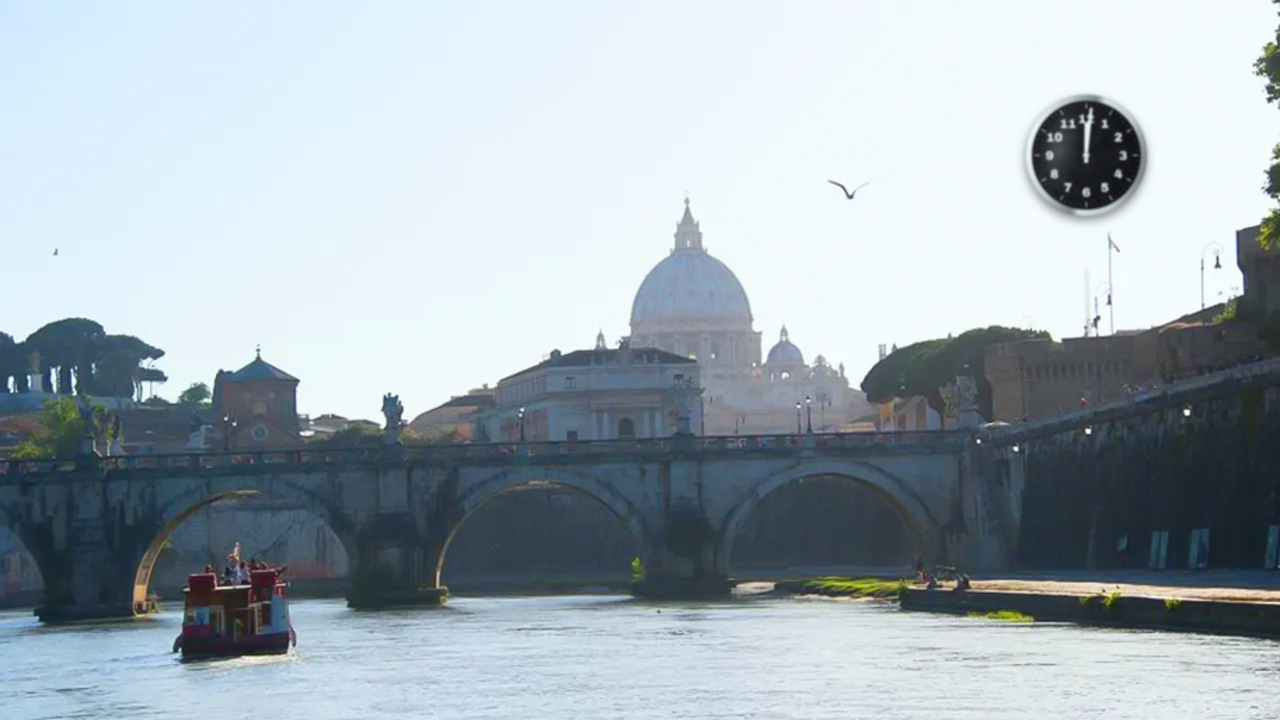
12h01
